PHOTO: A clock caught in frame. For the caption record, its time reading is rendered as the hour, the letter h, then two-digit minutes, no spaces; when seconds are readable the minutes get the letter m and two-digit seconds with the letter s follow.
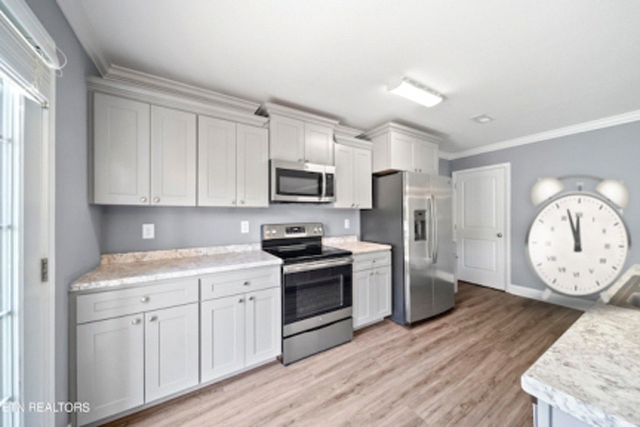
11h57
